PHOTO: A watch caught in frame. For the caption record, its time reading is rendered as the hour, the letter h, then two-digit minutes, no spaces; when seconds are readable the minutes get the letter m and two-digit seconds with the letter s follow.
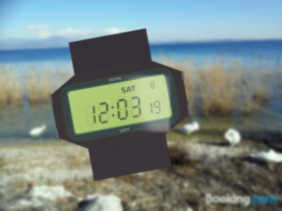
12h03m19s
